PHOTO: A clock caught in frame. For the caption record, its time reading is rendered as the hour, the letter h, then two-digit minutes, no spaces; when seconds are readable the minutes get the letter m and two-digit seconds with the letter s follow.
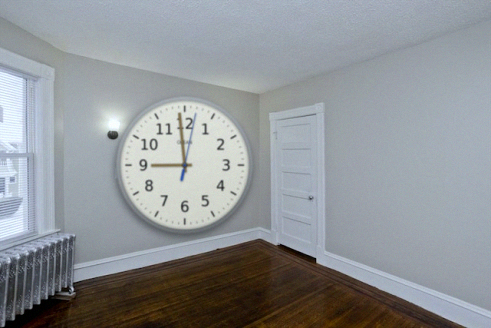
8h59m02s
